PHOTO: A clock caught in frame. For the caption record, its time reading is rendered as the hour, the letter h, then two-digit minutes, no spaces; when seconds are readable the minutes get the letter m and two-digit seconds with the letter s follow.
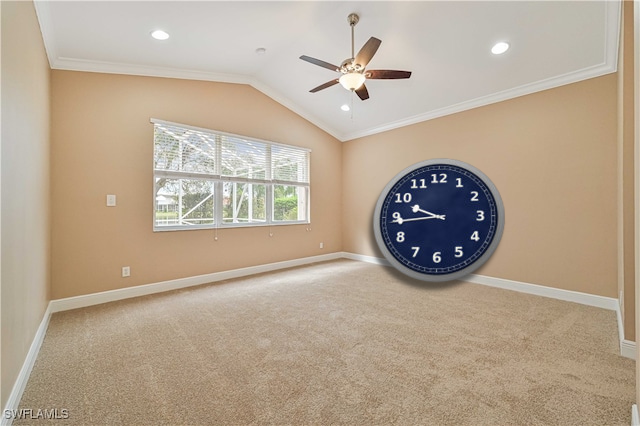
9h44
